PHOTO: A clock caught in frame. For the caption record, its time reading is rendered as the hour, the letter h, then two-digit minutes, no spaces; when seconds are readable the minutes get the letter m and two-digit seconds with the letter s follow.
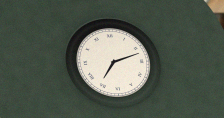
7h12
